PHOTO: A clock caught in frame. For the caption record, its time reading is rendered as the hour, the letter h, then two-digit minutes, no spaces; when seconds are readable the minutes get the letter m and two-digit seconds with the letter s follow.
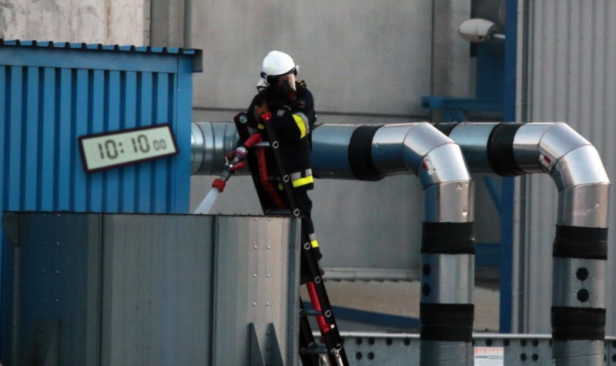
10h10
